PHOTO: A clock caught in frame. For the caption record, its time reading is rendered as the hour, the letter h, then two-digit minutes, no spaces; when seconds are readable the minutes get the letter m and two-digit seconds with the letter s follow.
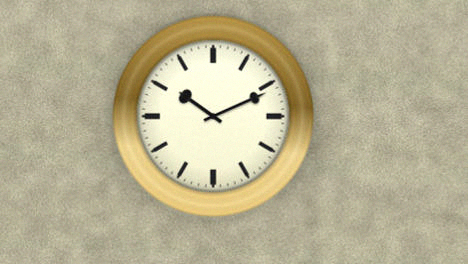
10h11
